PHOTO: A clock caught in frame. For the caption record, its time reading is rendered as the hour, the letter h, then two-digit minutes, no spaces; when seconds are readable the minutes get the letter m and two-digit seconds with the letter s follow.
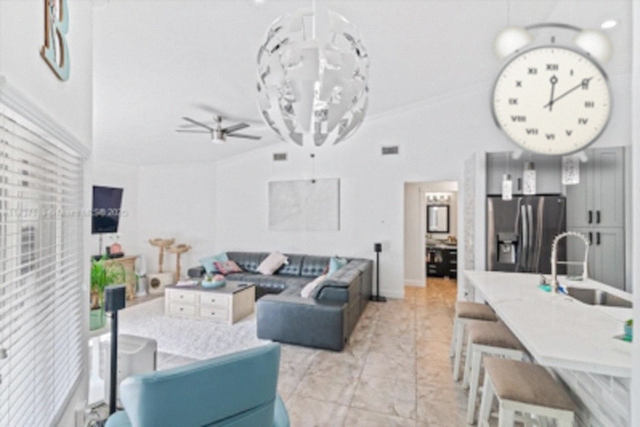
12h09
